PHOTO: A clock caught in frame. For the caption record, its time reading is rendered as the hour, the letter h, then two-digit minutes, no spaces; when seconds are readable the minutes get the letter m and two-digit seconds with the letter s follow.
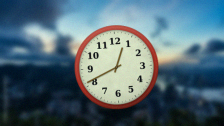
12h41
